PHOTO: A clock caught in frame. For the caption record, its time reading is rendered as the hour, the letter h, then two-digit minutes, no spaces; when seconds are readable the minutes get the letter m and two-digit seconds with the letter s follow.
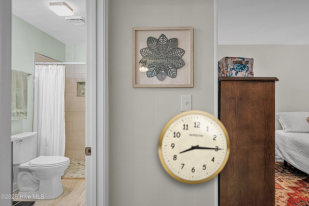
8h15
